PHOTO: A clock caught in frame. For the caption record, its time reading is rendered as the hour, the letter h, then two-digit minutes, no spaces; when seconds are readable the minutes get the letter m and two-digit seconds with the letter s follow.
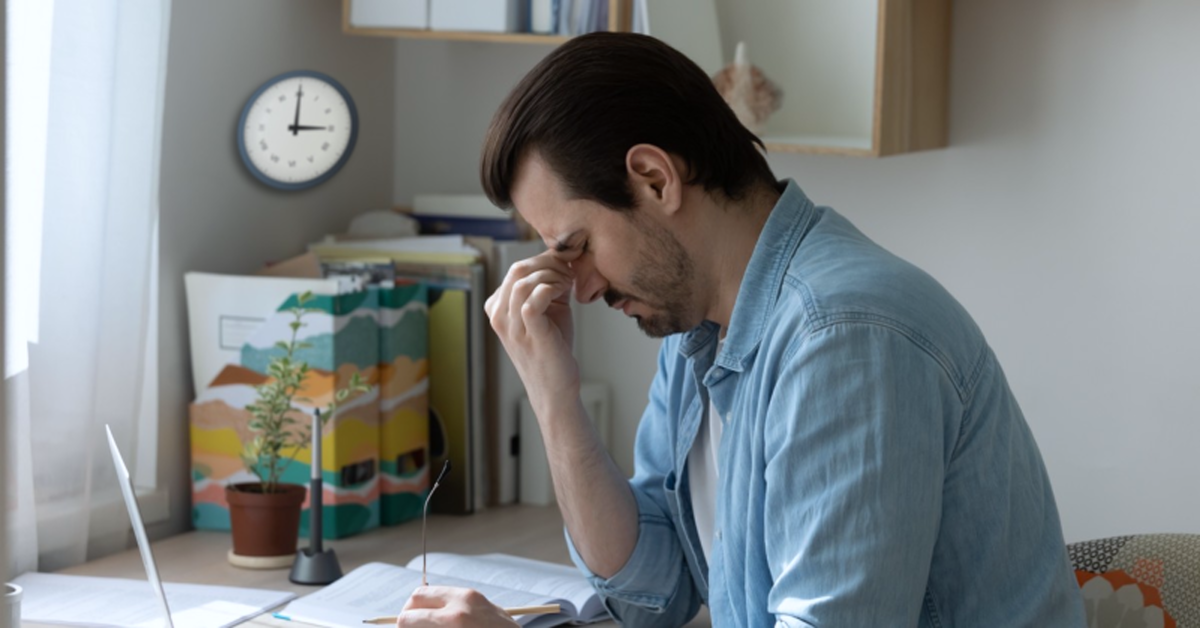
3h00
